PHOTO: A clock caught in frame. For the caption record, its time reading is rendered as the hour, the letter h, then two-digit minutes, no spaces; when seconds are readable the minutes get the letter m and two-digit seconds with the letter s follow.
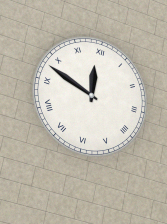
11h48
